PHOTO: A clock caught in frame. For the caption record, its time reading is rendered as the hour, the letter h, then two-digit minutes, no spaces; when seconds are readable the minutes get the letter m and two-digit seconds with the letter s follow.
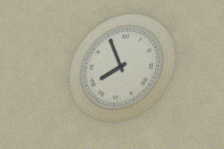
7h55
